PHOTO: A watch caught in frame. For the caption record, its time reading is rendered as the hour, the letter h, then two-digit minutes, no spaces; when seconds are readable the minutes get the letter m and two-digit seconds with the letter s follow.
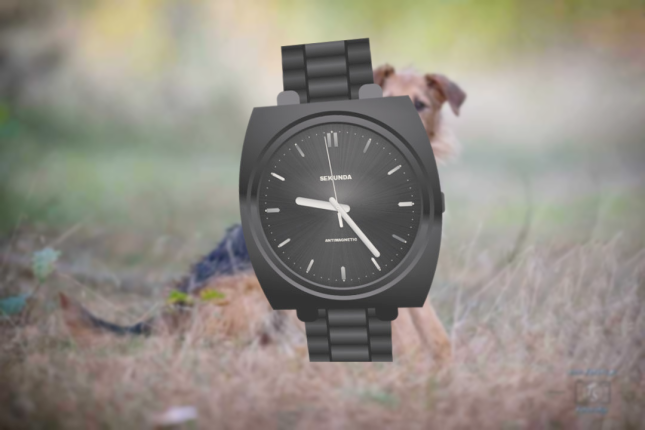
9h23m59s
